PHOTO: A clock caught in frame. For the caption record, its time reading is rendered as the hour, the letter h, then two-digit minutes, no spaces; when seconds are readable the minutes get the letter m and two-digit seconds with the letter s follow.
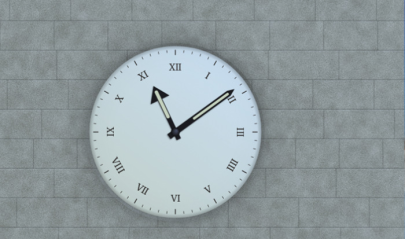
11h09
